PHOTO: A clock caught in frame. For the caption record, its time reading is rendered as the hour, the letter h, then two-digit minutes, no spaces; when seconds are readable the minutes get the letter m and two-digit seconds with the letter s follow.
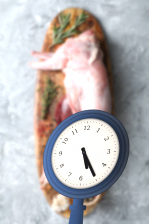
5h25
